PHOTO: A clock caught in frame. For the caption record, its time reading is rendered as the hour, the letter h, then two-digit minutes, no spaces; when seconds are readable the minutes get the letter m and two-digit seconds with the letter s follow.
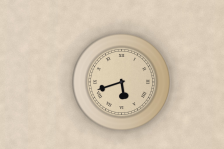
5h42
